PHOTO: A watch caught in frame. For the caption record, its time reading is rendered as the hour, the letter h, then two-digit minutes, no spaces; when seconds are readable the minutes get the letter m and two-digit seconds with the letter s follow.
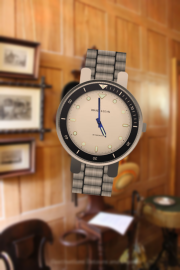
4h59
